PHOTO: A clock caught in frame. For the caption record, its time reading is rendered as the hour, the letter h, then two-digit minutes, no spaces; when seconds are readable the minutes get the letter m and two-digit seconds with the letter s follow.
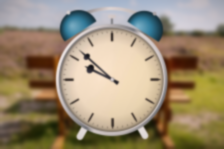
9h52
